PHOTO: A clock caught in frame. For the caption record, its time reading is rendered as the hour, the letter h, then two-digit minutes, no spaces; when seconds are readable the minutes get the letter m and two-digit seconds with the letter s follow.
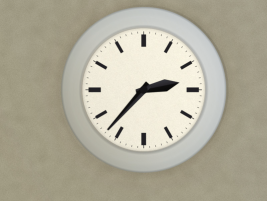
2h37
